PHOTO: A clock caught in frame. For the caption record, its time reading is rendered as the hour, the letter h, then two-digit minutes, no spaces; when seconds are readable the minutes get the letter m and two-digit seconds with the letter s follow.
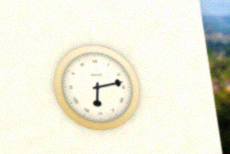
6h13
